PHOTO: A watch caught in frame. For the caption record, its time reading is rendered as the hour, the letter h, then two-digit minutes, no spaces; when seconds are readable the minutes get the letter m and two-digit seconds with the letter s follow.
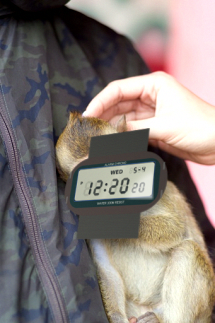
12h20m20s
